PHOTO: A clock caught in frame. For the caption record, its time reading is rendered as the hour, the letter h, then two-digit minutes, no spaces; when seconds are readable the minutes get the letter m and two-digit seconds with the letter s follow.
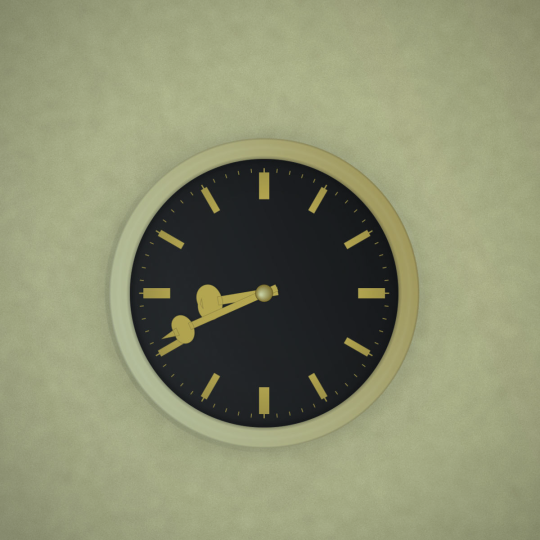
8h41
